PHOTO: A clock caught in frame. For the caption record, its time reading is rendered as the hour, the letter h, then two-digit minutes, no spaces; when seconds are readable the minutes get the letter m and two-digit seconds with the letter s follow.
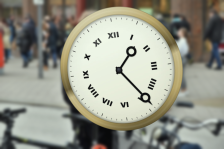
1h24
